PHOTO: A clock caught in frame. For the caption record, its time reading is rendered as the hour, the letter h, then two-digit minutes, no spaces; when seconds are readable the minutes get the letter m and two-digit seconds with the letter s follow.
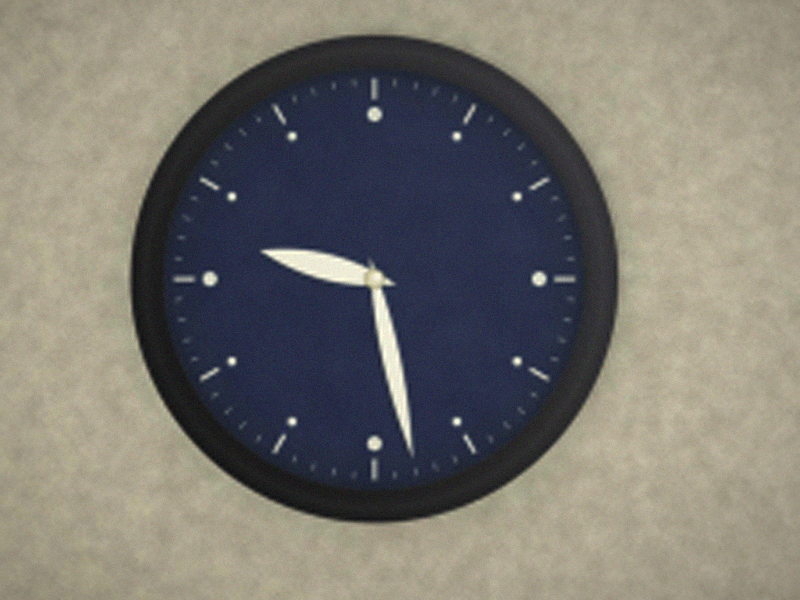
9h28
